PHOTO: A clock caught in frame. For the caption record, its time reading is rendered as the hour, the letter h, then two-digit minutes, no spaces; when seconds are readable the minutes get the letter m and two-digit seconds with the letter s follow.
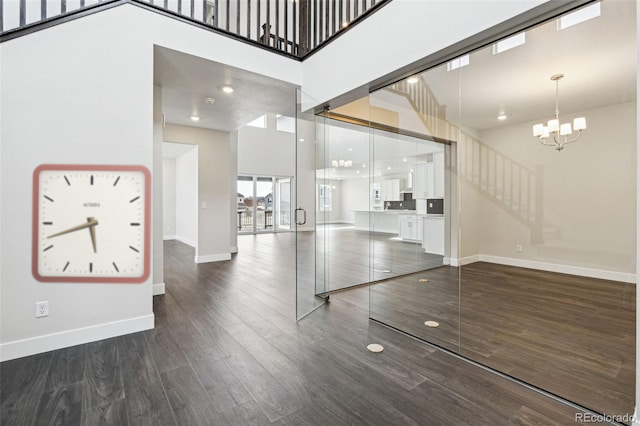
5h42
